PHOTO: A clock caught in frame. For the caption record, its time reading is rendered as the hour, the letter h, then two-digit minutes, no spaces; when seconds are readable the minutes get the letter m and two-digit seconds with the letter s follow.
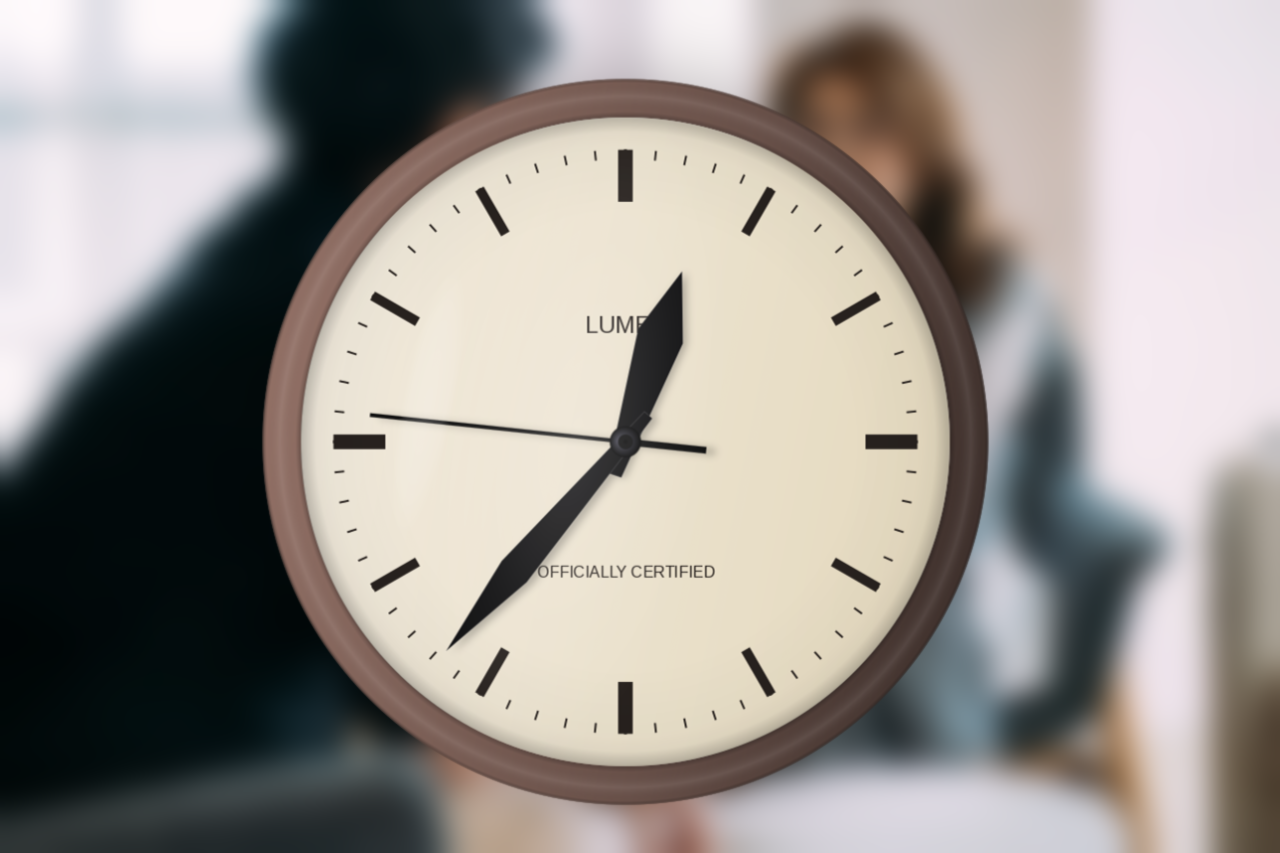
12h36m46s
